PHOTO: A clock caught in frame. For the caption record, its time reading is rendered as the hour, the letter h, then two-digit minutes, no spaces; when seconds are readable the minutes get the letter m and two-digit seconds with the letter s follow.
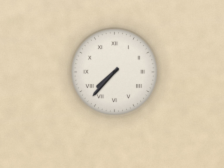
7h37
